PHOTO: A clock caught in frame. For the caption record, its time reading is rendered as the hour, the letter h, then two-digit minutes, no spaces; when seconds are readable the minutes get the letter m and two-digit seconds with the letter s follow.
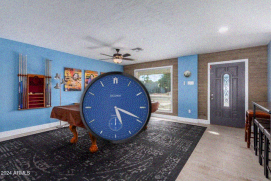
5h19
